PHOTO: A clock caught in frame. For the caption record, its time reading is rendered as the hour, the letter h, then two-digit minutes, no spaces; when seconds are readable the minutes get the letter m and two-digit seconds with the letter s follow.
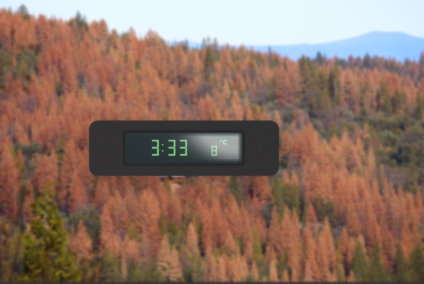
3h33
